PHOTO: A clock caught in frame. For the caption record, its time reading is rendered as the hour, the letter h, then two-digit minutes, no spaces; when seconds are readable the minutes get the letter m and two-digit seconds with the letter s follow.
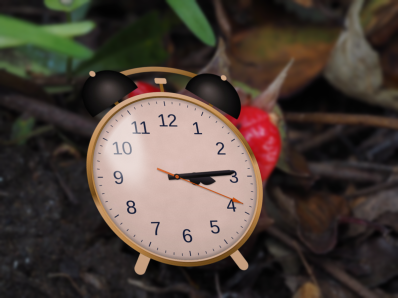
3h14m19s
